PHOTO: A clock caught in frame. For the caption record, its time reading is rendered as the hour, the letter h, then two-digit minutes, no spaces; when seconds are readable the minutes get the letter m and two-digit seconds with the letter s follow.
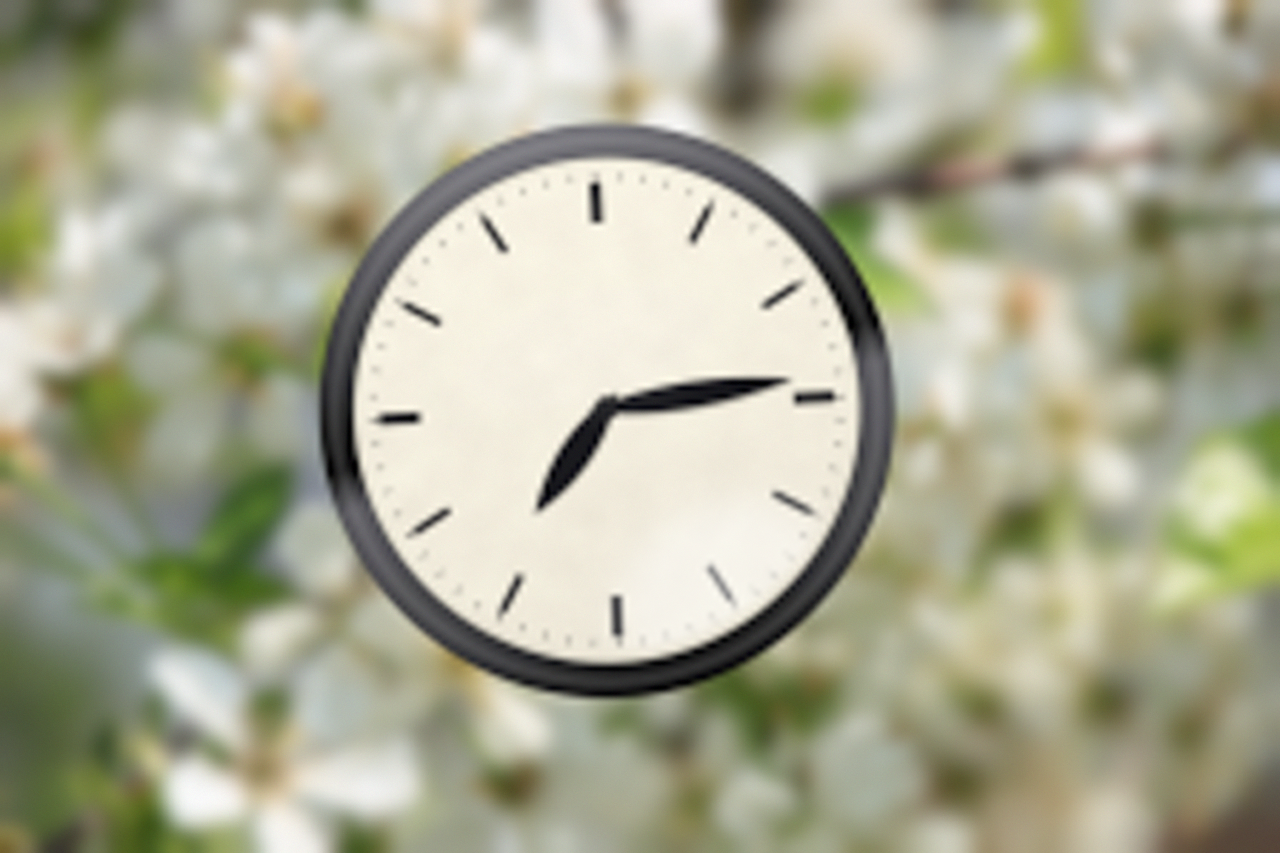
7h14
